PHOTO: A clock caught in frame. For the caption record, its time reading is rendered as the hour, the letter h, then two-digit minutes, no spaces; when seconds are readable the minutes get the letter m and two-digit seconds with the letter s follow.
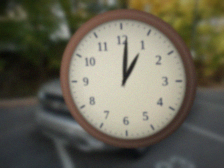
1h01
